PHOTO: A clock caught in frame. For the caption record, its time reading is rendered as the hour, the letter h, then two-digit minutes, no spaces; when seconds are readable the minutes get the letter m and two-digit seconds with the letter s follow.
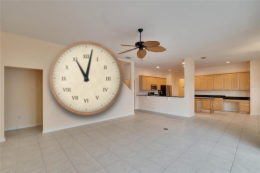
11h02
